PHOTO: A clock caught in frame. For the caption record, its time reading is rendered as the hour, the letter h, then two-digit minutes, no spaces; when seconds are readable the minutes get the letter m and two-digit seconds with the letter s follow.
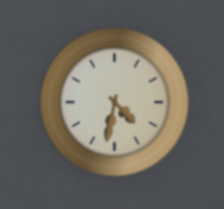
4h32
